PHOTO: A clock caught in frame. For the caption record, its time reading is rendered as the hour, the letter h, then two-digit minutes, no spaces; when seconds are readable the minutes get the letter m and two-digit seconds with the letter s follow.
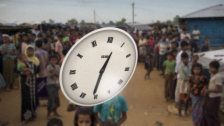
12h31
